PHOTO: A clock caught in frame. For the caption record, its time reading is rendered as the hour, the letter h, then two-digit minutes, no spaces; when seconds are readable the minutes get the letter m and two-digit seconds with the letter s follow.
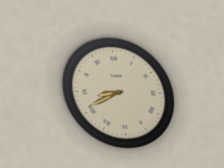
8h41
